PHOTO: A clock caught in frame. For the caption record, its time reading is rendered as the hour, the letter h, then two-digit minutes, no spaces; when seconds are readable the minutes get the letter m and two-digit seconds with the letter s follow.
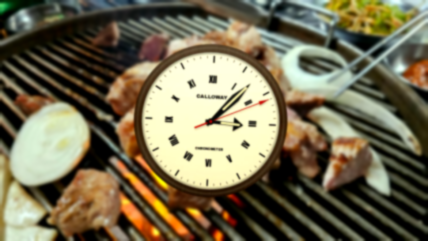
3h07m11s
